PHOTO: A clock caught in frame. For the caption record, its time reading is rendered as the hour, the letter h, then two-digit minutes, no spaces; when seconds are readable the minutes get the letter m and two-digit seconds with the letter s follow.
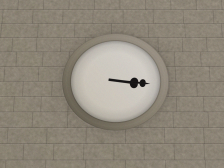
3h16
